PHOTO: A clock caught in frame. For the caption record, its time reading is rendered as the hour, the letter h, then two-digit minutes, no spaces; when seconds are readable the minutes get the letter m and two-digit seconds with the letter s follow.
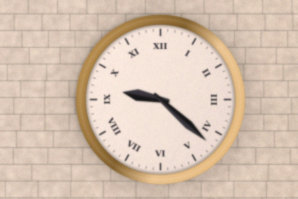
9h22
